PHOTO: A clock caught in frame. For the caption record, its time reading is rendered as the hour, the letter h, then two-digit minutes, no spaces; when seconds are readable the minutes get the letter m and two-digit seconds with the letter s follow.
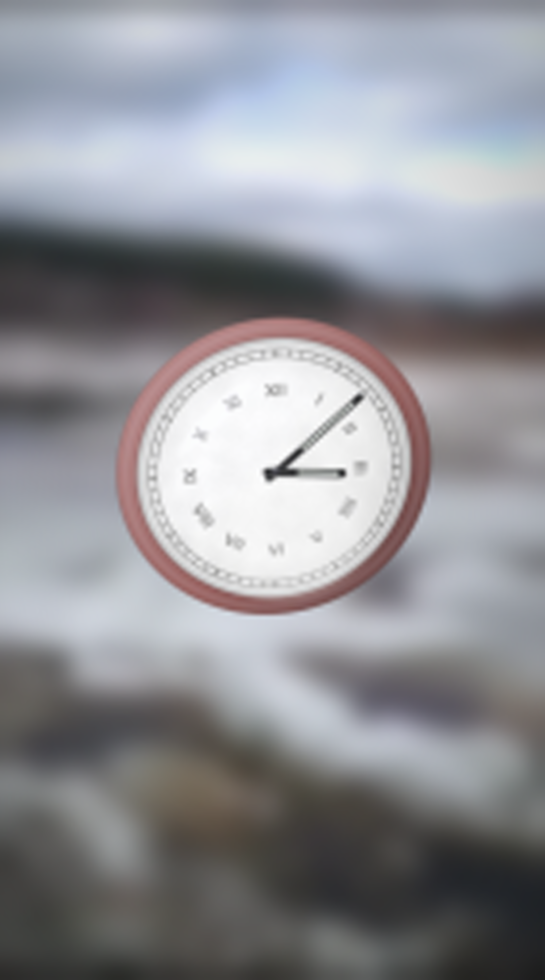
3h08
